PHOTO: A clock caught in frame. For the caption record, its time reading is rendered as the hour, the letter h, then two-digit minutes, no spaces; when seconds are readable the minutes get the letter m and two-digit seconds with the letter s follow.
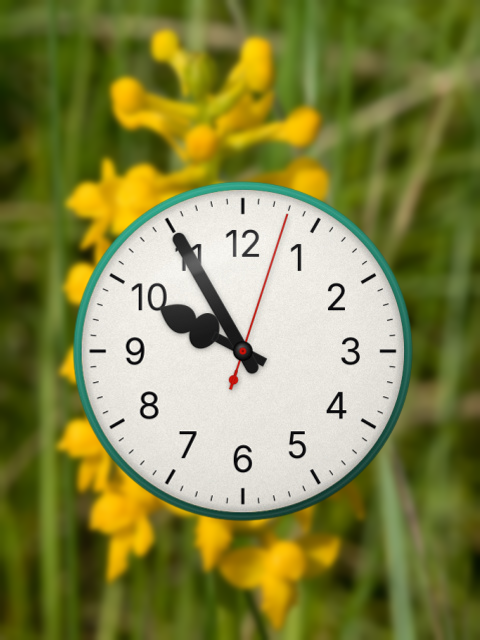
9h55m03s
